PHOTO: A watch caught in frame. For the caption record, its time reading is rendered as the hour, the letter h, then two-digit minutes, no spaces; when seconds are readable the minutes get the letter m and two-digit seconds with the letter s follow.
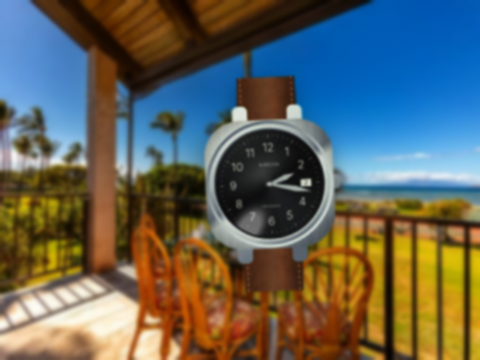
2h17
